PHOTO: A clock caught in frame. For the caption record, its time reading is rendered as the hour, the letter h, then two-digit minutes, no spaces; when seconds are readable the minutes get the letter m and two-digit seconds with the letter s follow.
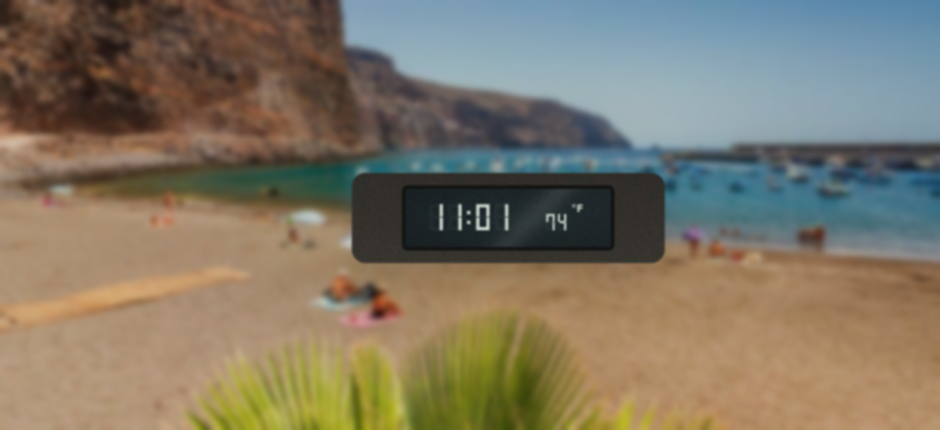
11h01
